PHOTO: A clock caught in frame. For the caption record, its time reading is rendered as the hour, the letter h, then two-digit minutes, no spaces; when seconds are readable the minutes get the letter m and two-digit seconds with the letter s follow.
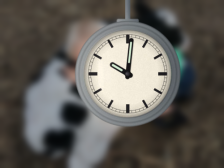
10h01
